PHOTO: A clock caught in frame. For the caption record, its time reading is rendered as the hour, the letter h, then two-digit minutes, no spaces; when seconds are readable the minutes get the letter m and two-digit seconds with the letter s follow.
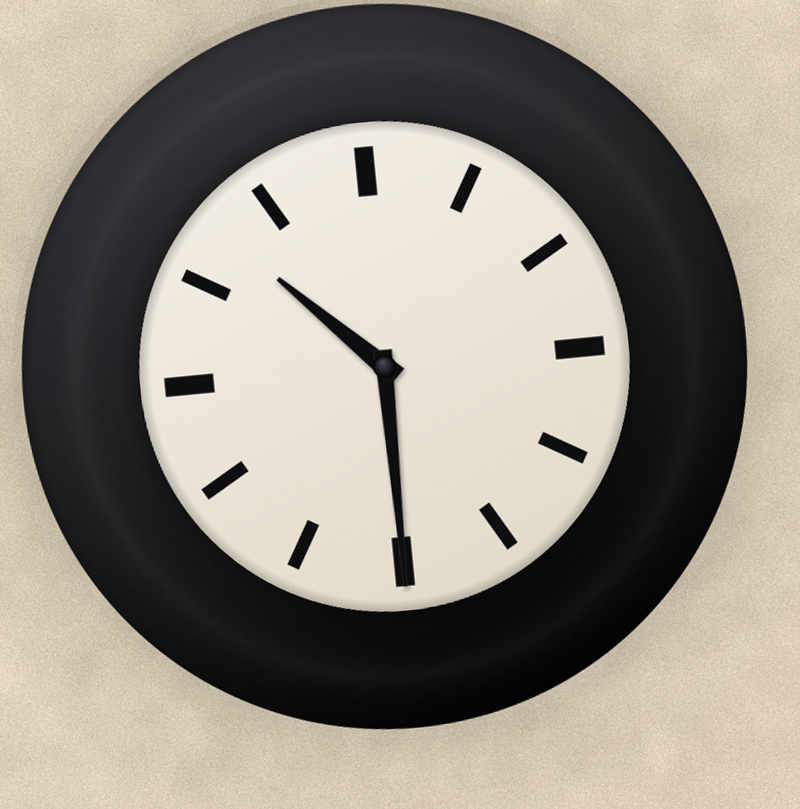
10h30
